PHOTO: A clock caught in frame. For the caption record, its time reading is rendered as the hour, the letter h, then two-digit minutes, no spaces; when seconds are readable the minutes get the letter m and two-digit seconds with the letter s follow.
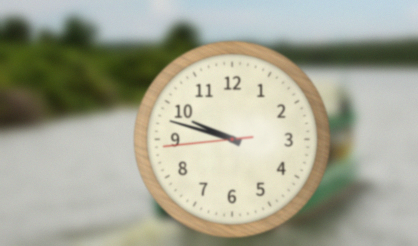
9h47m44s
